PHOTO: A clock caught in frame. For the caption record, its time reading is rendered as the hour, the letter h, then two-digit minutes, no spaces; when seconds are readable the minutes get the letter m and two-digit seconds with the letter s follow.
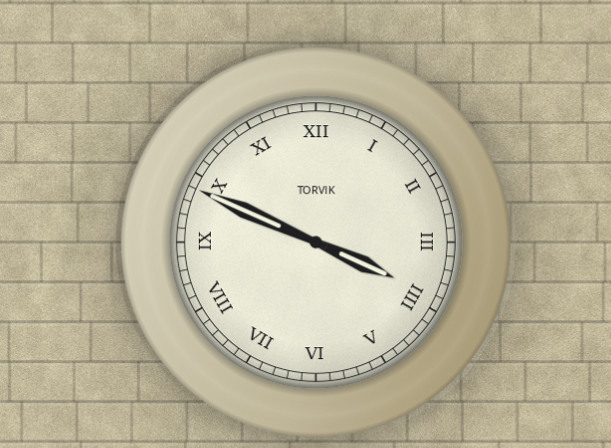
3h49
